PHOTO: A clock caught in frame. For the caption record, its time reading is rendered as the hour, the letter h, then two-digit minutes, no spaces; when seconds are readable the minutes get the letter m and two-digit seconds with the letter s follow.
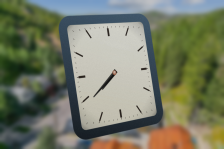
7h39
